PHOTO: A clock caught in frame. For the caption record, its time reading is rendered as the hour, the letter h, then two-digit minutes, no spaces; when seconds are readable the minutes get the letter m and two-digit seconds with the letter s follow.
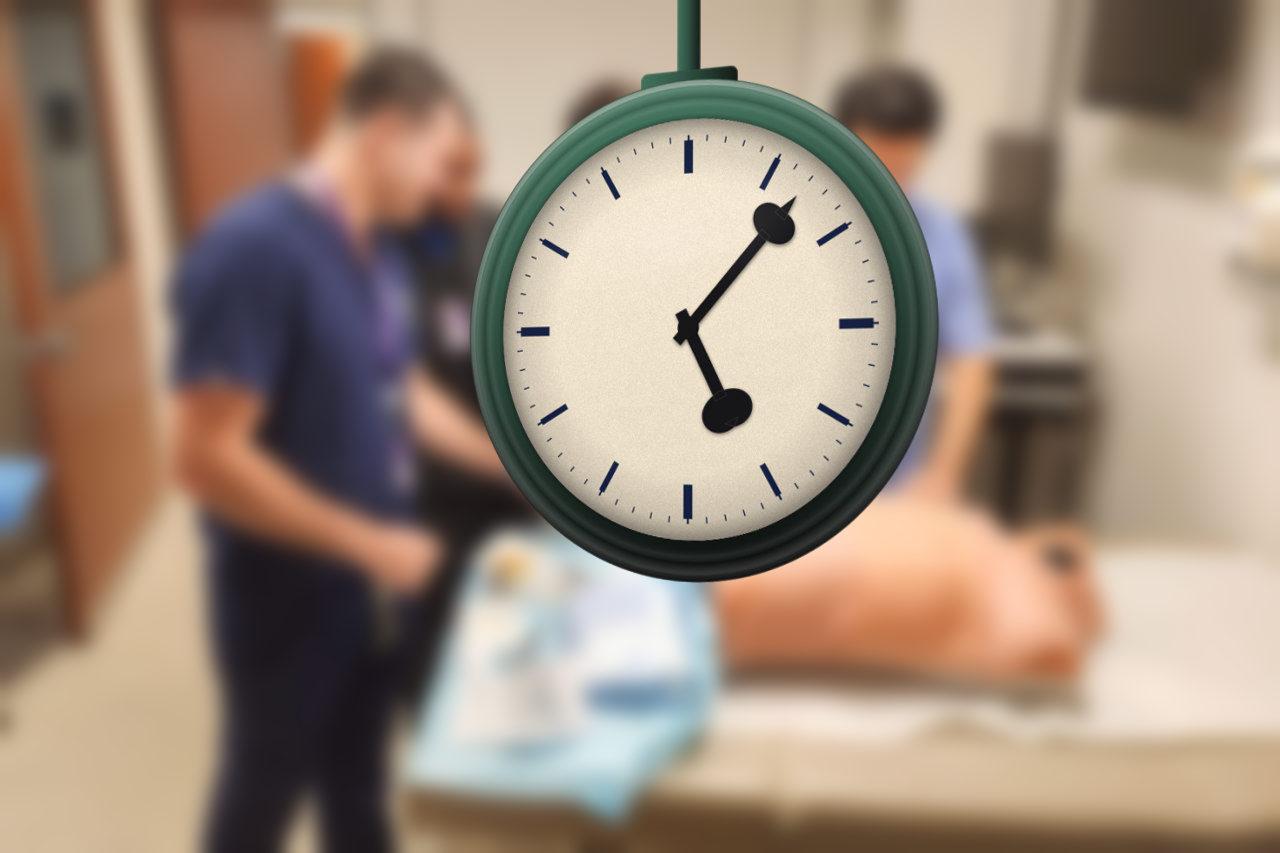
5h07
